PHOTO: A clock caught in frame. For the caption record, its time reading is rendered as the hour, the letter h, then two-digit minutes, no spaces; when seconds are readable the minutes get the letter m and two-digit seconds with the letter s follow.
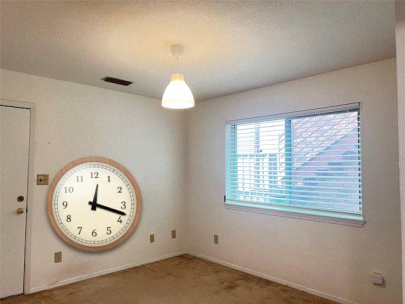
12h18
